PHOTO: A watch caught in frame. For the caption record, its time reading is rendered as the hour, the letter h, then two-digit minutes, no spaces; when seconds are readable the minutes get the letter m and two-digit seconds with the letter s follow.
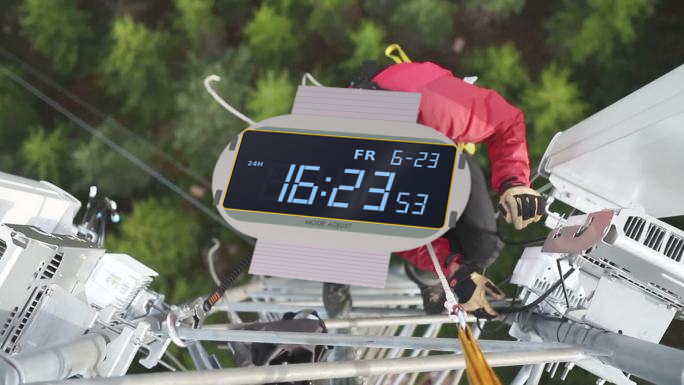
16h23m53s
